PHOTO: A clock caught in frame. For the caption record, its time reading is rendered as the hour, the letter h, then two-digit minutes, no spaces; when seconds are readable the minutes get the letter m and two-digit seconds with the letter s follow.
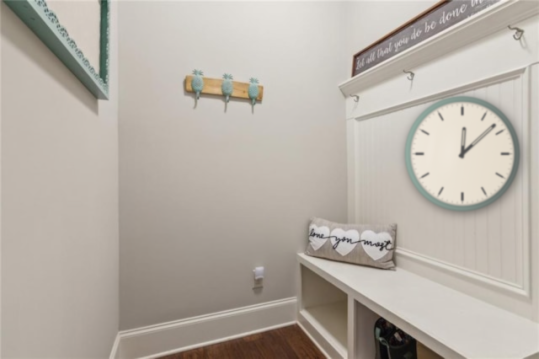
12h08
